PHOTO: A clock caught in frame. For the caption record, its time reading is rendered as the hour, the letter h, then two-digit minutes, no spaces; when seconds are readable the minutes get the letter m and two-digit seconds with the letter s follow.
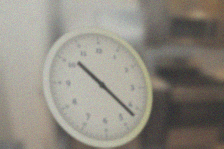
10h22
